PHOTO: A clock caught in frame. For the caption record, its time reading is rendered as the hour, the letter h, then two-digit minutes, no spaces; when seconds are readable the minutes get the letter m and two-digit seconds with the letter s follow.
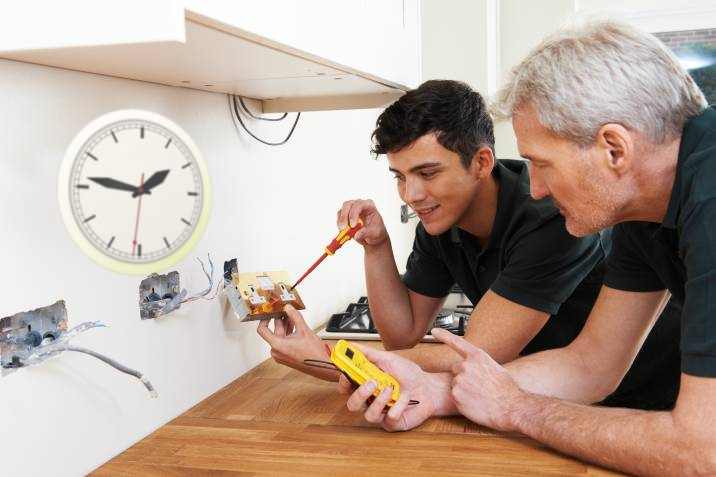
1h46m31s
